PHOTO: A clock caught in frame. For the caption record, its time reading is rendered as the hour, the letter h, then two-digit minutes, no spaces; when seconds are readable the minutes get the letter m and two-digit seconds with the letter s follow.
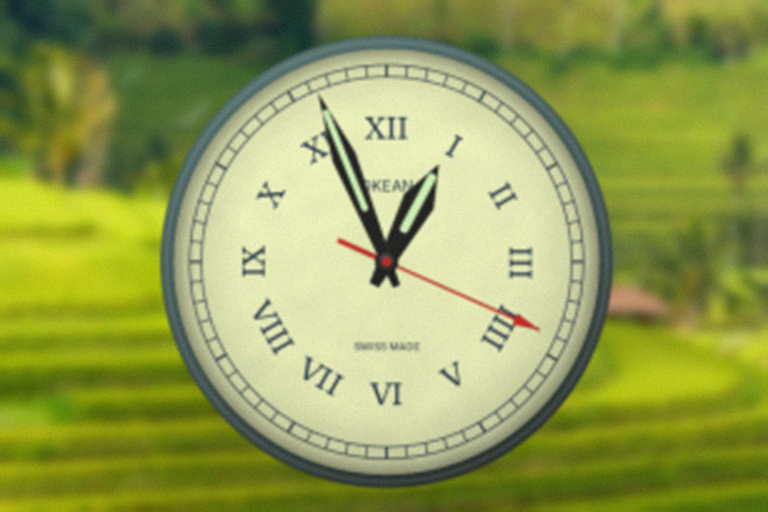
12h56m19s
